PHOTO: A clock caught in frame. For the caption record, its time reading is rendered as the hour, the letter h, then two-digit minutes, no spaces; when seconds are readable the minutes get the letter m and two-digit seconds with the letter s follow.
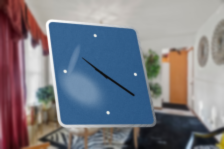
10h21
